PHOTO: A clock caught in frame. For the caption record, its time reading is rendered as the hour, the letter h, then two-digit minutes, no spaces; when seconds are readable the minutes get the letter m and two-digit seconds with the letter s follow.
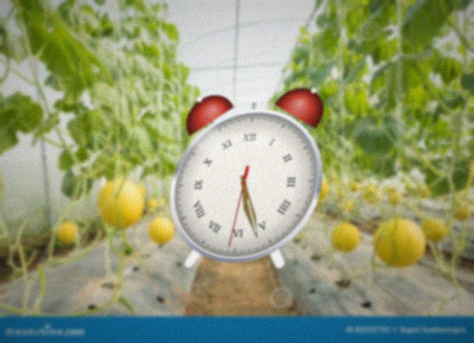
5h26m31s
